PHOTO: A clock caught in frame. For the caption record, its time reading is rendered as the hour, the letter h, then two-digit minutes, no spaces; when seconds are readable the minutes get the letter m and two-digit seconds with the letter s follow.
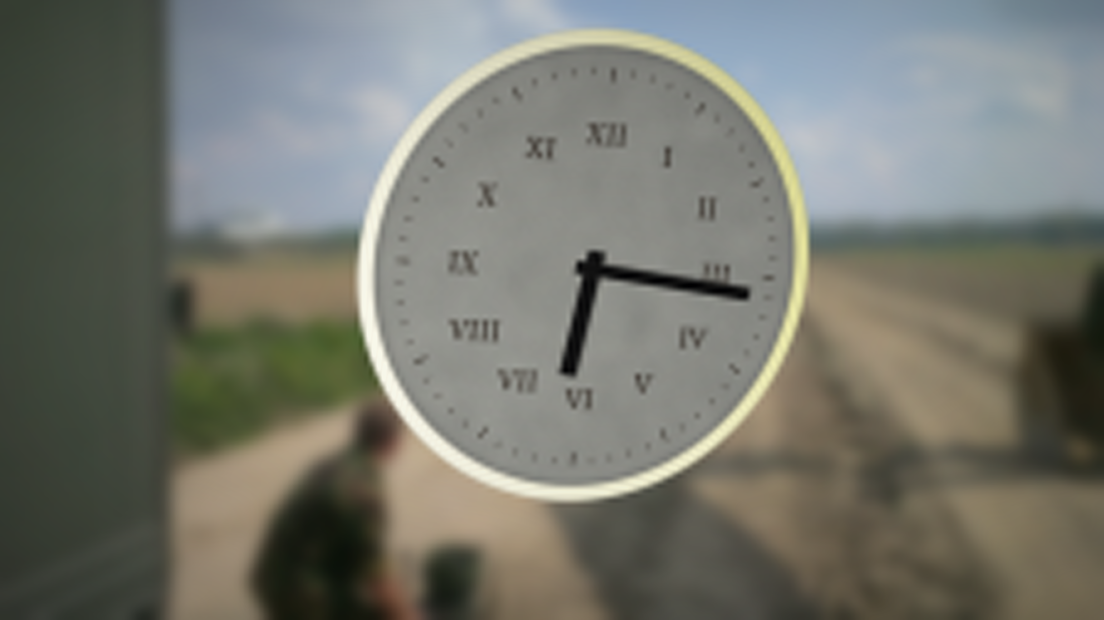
6h16
